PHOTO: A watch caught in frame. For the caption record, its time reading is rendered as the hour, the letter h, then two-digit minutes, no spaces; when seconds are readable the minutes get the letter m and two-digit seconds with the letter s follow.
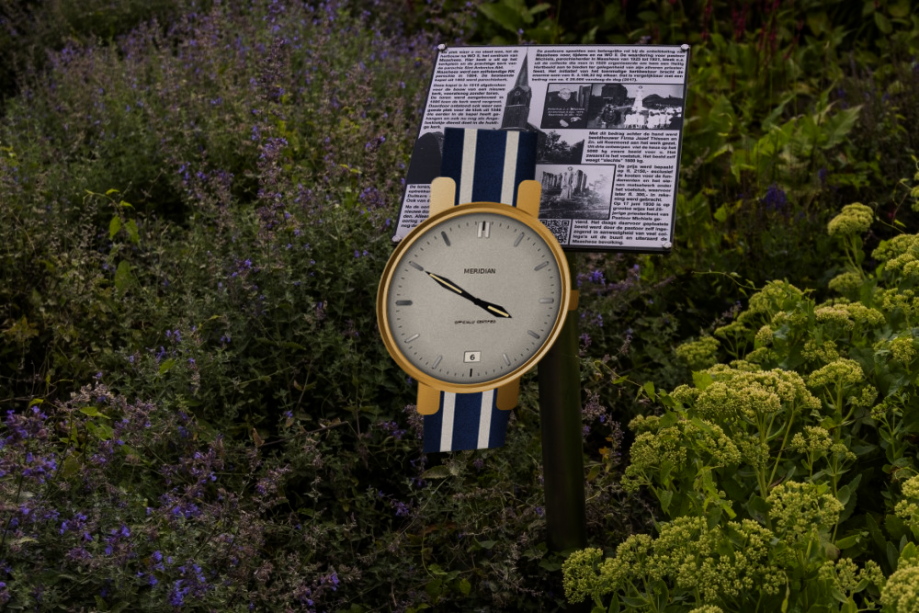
3h50
